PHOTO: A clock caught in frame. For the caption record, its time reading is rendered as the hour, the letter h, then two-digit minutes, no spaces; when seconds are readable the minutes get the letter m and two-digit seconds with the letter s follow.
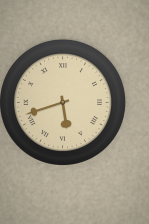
5h42
